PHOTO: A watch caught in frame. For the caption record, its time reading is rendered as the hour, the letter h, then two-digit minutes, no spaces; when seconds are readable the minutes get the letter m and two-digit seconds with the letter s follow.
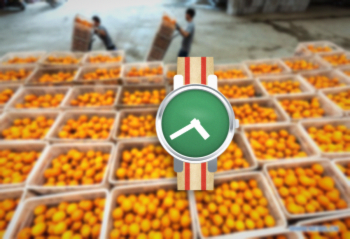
4h40
